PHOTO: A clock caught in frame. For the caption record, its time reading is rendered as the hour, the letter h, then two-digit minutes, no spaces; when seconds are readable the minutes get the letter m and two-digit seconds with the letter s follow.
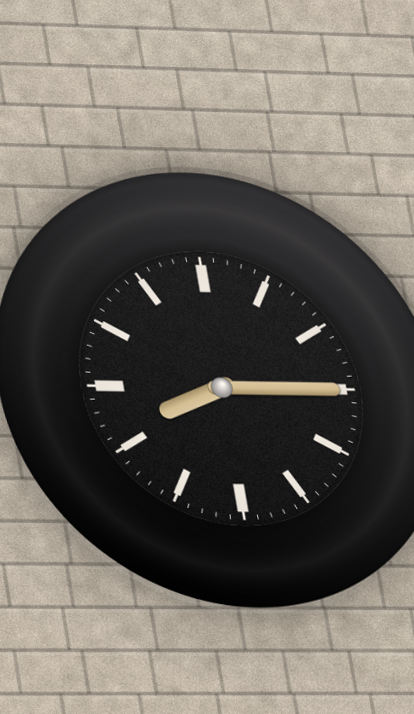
8h15
